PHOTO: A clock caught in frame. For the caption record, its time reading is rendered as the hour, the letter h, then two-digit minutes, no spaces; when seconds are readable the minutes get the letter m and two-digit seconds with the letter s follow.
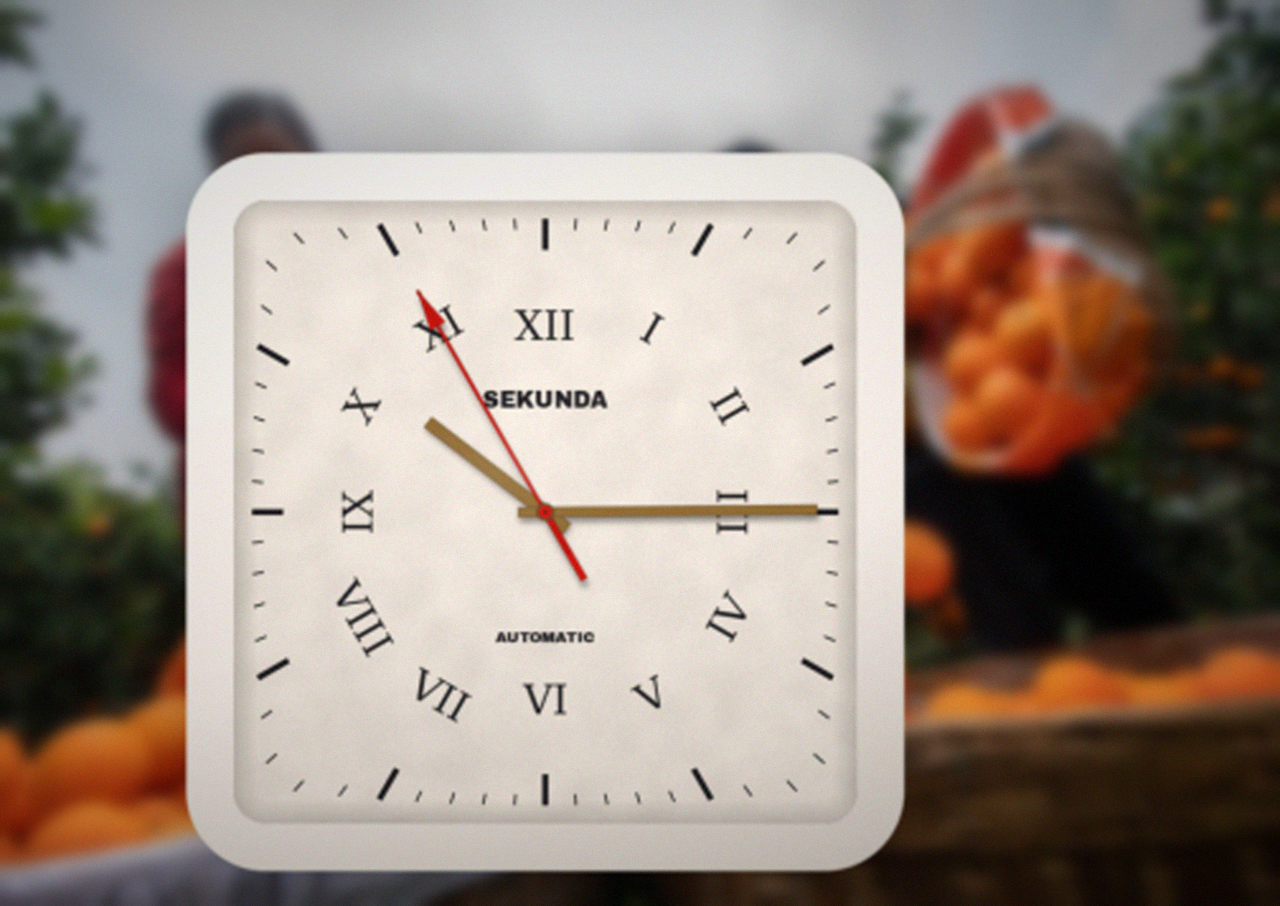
10h14m55s
